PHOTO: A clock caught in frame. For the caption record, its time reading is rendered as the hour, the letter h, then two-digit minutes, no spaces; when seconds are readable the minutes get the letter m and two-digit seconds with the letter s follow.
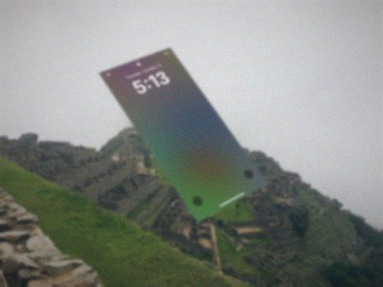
5h13
